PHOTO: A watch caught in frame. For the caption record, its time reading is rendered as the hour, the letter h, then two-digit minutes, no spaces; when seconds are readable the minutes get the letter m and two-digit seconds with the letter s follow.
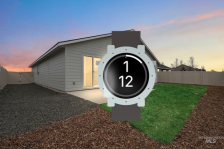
1h12
